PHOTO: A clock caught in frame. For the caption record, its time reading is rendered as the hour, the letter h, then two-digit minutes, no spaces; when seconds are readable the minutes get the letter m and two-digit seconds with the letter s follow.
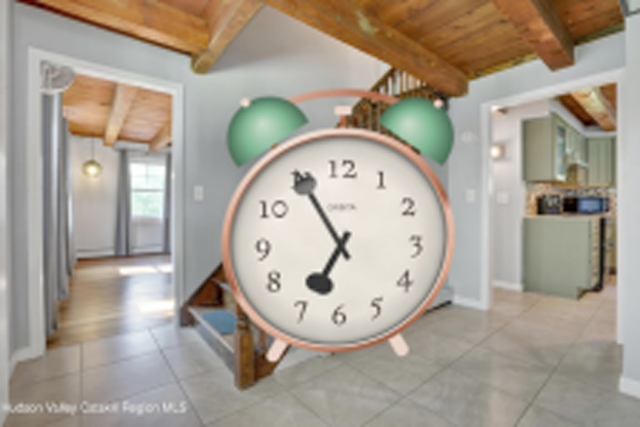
6h55
